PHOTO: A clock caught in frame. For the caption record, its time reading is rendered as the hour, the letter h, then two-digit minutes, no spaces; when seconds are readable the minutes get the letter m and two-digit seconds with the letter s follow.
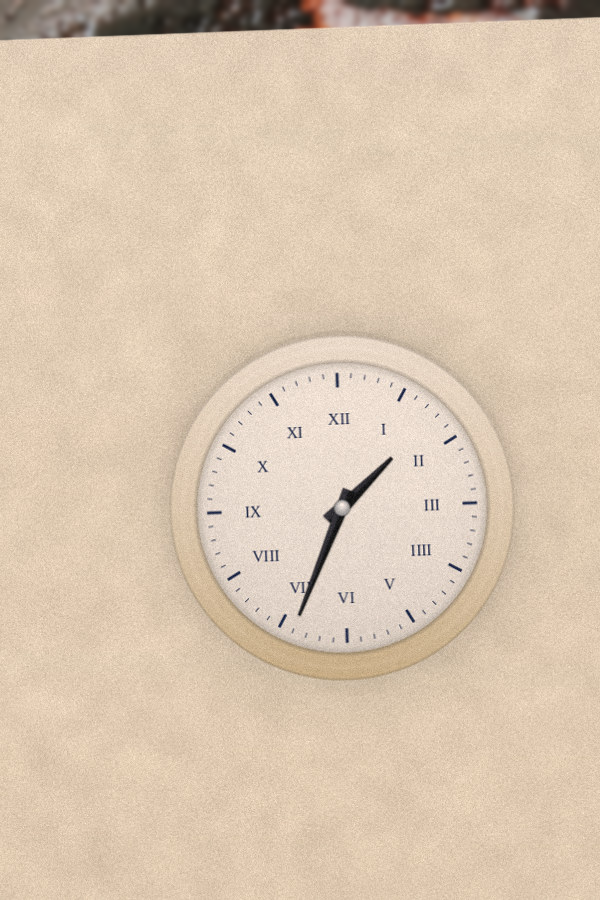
1h34
